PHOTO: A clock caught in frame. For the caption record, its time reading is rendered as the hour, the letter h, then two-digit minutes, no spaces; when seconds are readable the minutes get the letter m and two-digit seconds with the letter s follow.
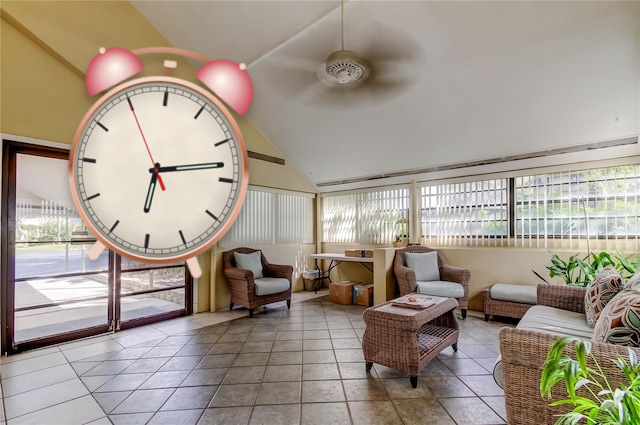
6h12m55s
